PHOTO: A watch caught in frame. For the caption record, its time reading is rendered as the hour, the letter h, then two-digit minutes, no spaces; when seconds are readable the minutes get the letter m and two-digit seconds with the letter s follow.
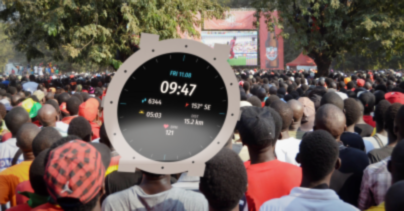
9h47
